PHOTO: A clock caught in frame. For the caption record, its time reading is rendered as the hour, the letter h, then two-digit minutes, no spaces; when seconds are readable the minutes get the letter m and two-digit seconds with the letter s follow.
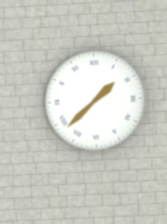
1h38
